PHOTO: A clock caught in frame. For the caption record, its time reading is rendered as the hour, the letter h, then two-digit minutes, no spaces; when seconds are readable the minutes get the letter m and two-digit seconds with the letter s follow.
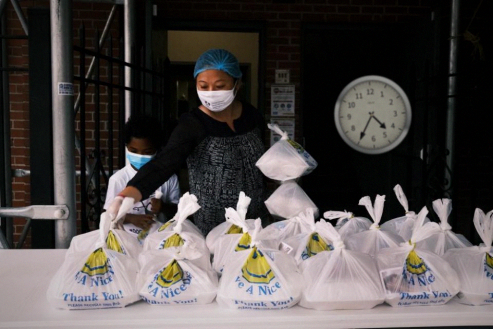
4h35
